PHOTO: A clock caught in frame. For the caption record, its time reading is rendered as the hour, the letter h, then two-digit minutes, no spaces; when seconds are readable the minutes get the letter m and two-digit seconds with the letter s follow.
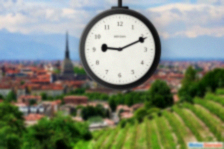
9h11
